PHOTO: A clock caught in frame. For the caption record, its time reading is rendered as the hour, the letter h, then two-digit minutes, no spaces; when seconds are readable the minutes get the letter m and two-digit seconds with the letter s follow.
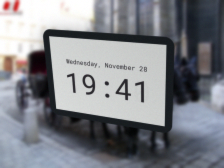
19h41
